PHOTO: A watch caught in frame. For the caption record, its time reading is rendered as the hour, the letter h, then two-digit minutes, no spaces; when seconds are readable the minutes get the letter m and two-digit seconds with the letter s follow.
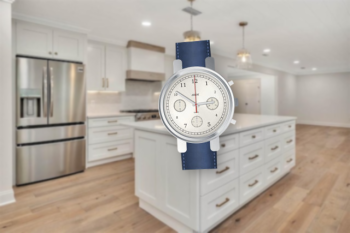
2h51
